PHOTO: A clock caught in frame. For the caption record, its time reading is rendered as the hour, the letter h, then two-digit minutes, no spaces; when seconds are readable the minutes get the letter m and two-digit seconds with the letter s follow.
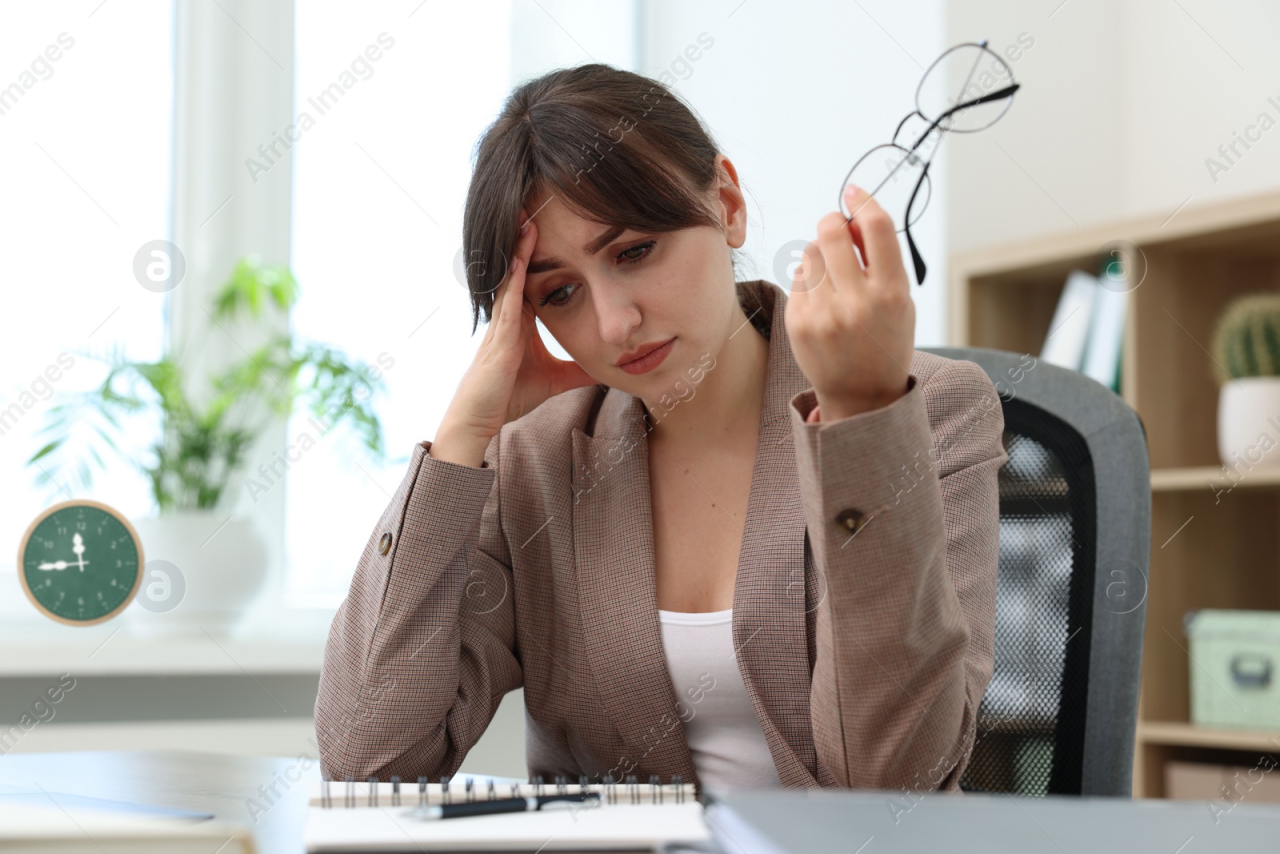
11h44
